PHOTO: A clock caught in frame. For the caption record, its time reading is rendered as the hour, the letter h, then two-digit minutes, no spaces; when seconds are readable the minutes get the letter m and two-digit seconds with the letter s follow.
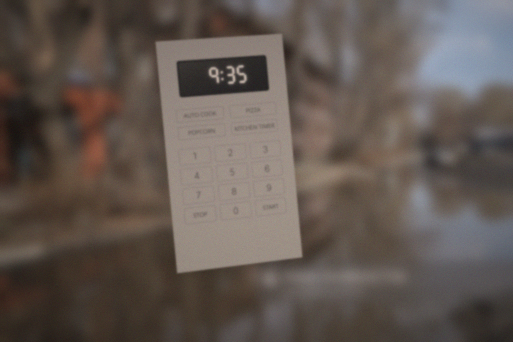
9h35
